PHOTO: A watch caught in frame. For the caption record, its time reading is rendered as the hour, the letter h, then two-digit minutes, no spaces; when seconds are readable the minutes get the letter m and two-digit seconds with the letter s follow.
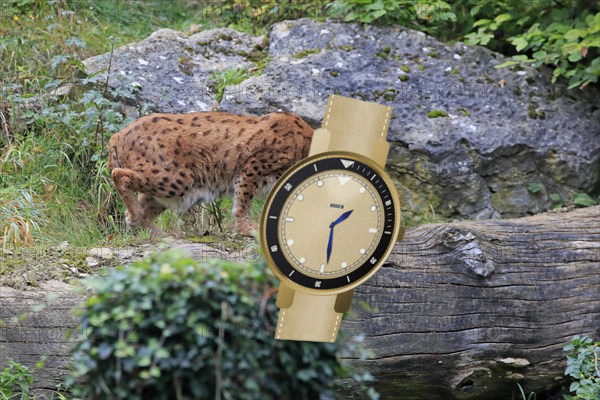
1h29
